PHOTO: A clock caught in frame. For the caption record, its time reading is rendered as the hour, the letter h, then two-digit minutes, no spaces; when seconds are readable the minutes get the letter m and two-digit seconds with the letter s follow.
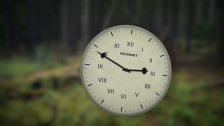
2h49
